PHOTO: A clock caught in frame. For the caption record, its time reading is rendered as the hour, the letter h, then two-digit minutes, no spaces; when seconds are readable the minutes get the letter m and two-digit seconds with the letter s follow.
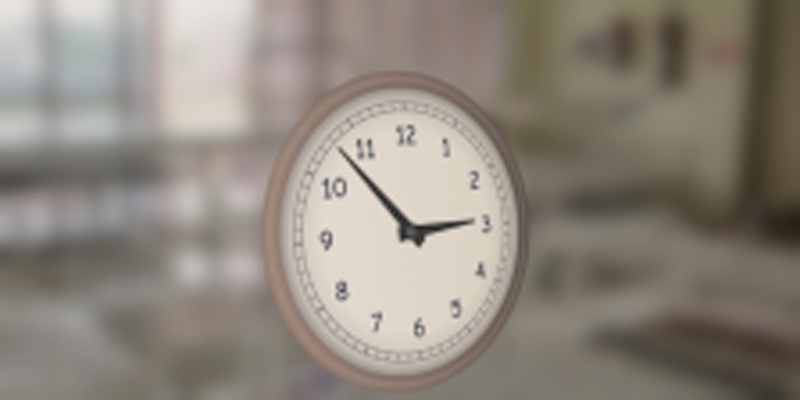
2h53
